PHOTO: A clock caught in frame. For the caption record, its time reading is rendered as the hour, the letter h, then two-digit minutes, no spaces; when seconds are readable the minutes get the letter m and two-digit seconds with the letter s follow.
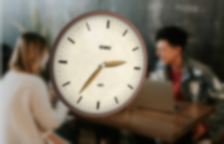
2h36
